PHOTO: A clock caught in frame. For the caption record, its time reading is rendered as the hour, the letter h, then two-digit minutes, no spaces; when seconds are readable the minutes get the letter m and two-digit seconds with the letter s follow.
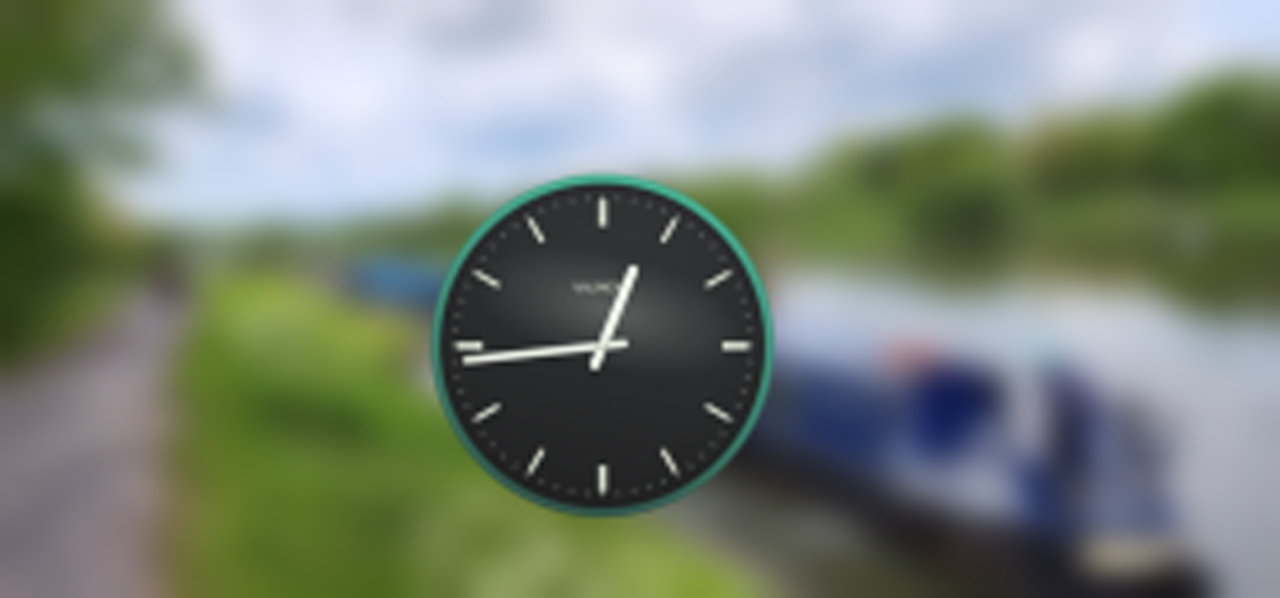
12h44
